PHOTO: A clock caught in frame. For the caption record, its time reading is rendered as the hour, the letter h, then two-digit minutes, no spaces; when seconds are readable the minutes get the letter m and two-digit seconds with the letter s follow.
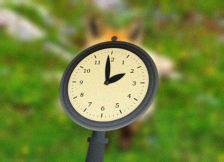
1h59
